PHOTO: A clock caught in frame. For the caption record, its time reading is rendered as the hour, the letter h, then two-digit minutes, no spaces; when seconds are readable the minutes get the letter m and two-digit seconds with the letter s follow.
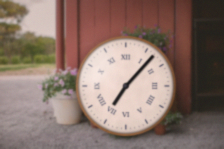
7h07
